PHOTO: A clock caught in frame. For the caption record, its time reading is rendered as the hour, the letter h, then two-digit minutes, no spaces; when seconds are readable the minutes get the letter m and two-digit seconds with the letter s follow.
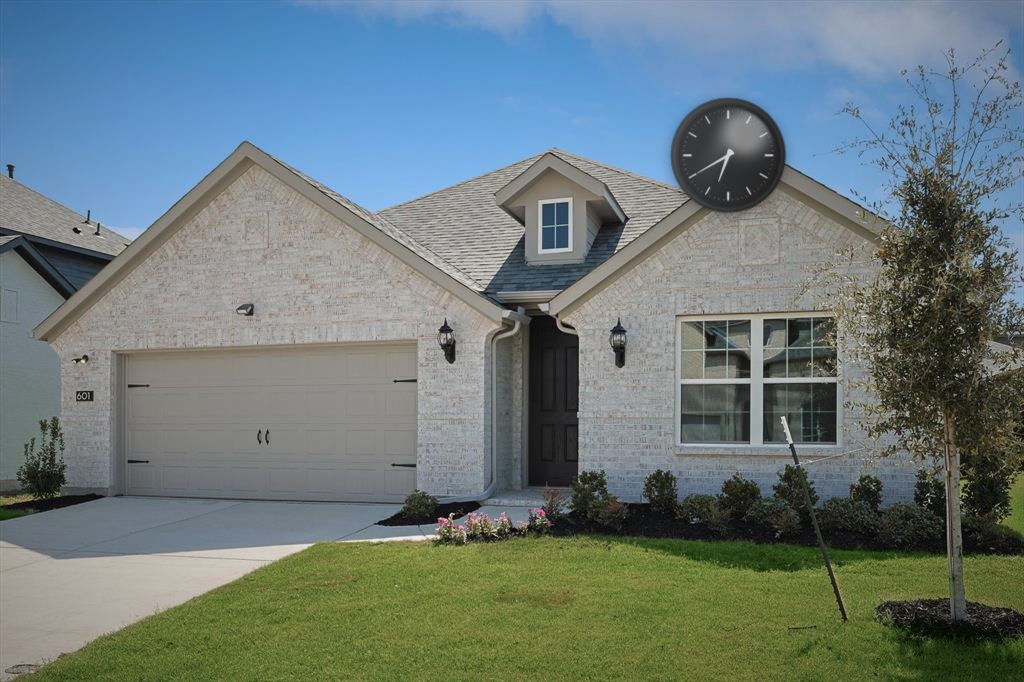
6h40
